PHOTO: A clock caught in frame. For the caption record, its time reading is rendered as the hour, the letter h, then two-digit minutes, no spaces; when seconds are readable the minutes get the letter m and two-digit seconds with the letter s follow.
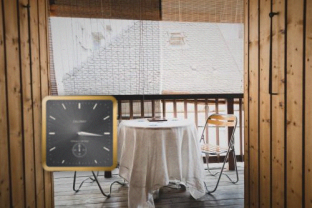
3h16
